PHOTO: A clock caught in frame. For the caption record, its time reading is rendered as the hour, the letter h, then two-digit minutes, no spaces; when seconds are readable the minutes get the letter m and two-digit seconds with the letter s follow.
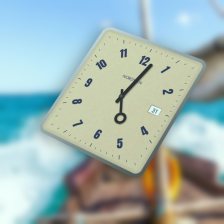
5h02
